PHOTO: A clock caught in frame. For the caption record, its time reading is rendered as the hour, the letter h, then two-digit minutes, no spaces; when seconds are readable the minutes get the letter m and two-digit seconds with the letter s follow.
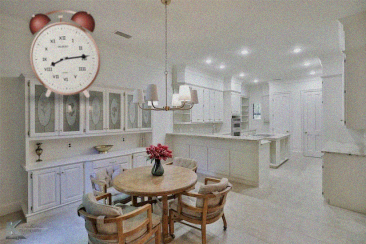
8h14
